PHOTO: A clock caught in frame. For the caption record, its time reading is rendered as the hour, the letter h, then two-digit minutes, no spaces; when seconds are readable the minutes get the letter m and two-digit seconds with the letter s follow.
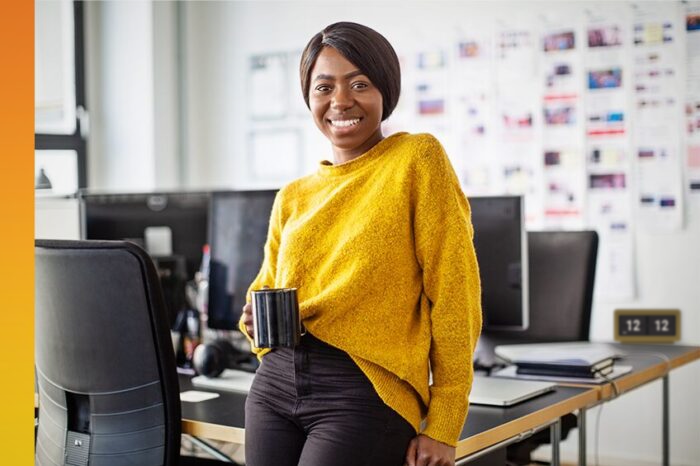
12h12
